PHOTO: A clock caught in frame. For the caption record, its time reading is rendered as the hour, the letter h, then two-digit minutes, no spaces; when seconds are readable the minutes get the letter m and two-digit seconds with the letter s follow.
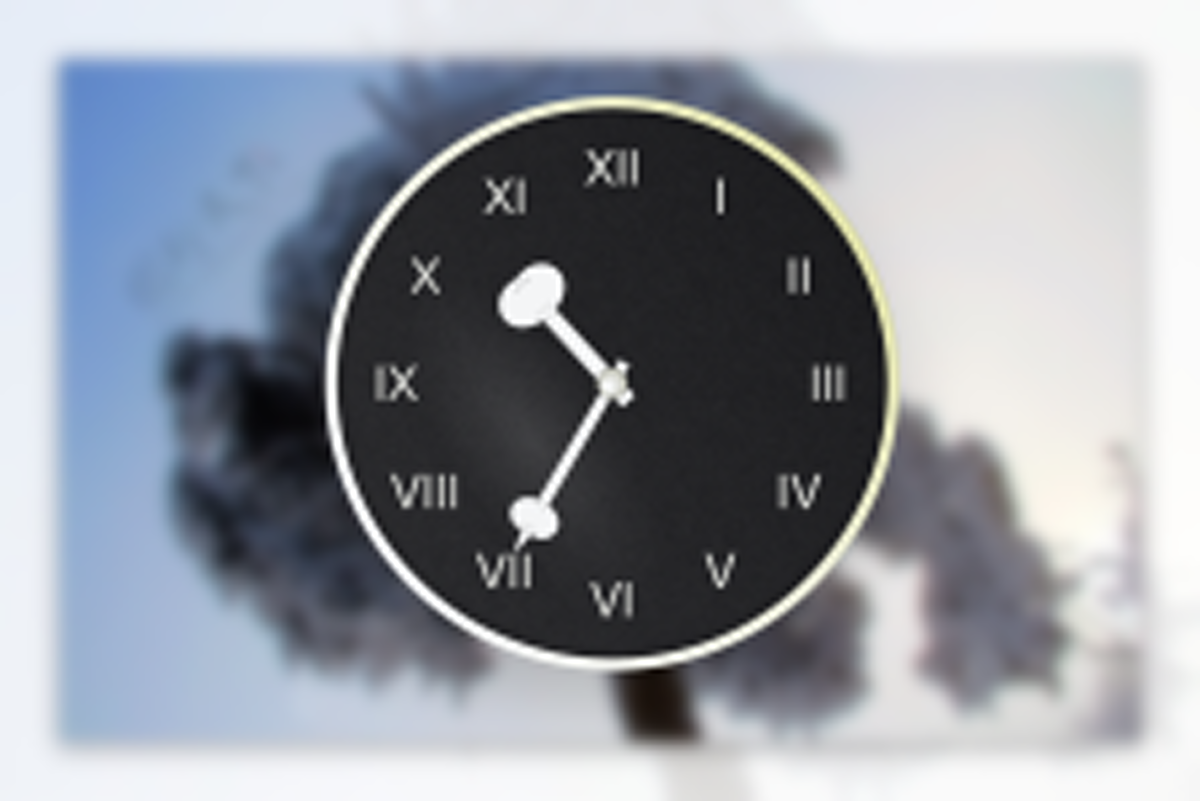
10h35
